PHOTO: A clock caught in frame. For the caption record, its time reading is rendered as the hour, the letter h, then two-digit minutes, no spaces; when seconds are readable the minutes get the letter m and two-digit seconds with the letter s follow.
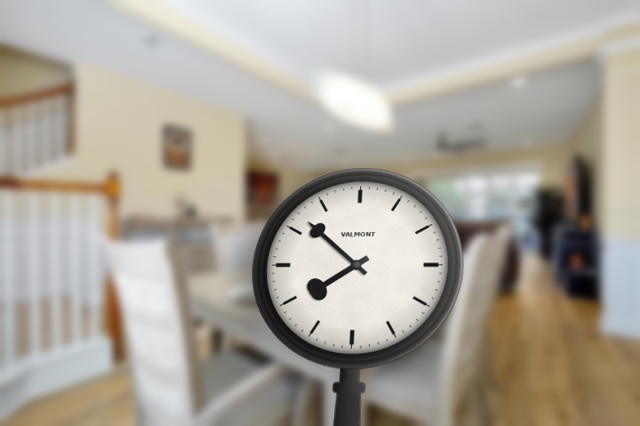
7h52
